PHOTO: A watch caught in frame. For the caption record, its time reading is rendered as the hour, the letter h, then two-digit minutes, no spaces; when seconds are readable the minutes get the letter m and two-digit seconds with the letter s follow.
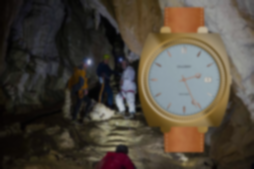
2h26
